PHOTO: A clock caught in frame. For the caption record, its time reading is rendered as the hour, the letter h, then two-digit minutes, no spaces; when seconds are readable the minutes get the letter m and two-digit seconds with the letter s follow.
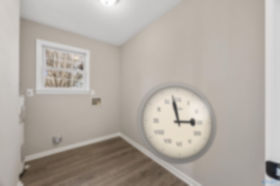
2h58
